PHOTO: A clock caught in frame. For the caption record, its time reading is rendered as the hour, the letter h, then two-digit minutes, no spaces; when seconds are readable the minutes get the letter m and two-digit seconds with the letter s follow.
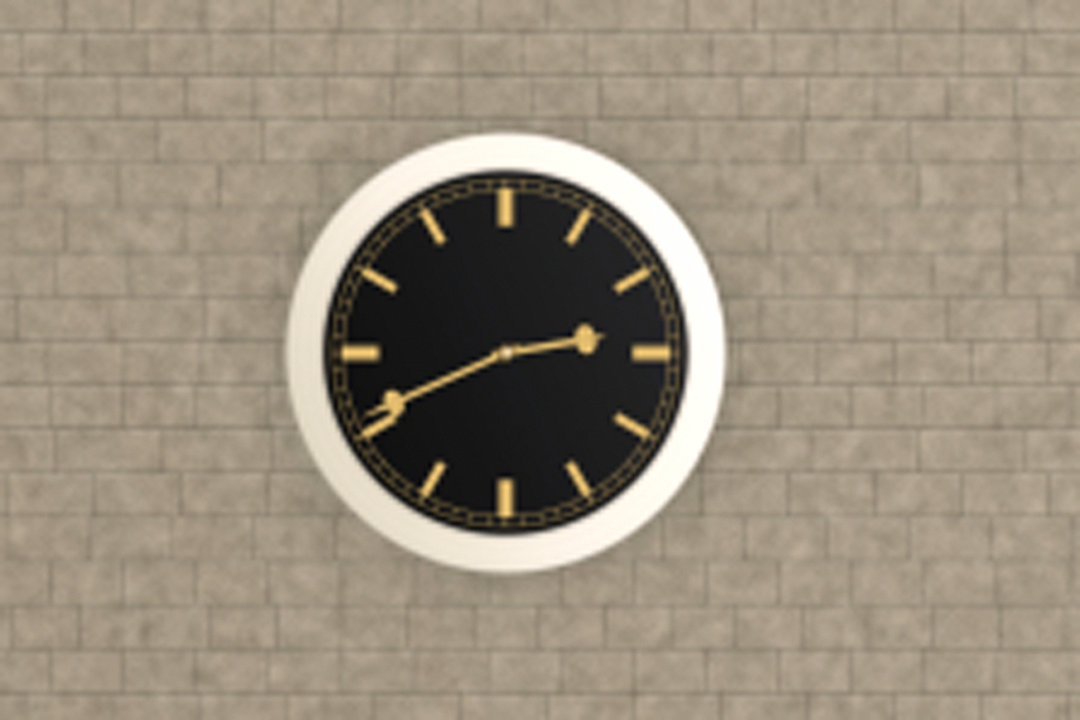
2h41
